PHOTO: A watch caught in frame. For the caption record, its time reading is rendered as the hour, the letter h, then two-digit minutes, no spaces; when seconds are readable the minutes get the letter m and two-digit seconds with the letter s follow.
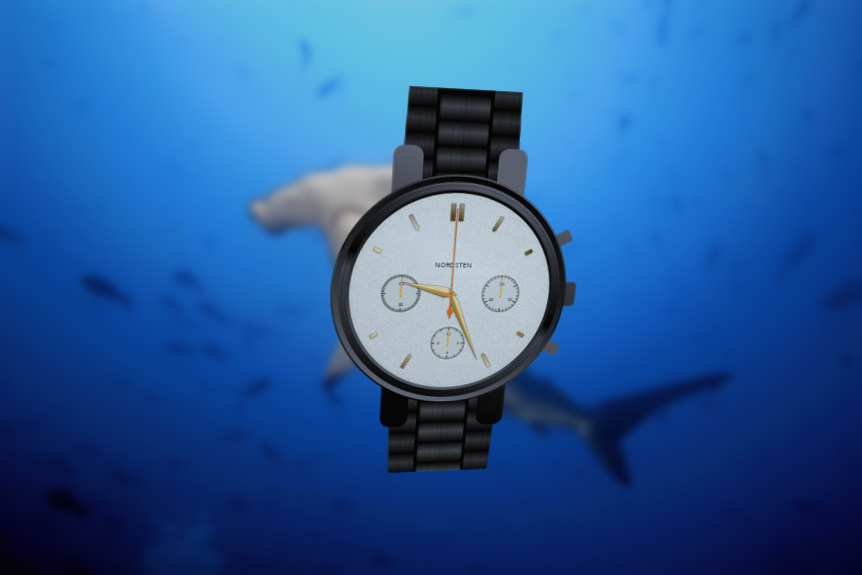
9h26
